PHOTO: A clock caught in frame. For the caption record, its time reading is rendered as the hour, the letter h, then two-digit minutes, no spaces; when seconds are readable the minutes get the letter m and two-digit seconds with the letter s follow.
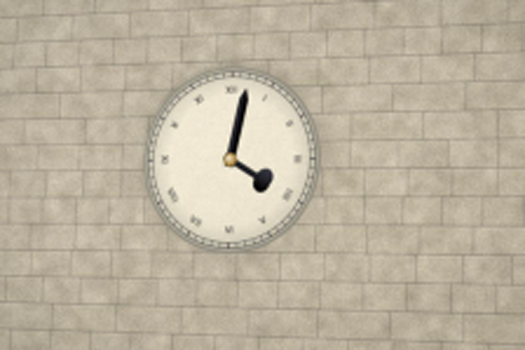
4h02
